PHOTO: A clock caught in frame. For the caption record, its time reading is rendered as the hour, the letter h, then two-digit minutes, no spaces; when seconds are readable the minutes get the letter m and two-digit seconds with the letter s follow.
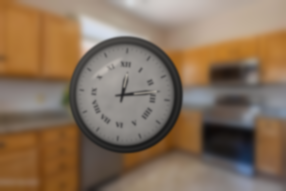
12h13
